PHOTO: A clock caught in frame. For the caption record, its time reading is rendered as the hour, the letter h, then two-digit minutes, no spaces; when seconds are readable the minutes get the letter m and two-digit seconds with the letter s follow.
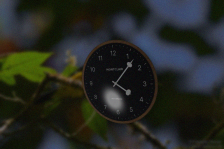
4h07
